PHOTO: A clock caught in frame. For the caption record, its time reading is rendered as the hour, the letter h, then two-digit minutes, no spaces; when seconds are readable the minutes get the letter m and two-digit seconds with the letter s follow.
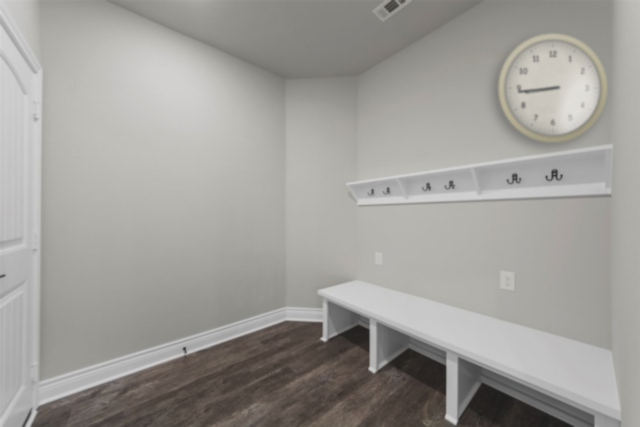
8h44
